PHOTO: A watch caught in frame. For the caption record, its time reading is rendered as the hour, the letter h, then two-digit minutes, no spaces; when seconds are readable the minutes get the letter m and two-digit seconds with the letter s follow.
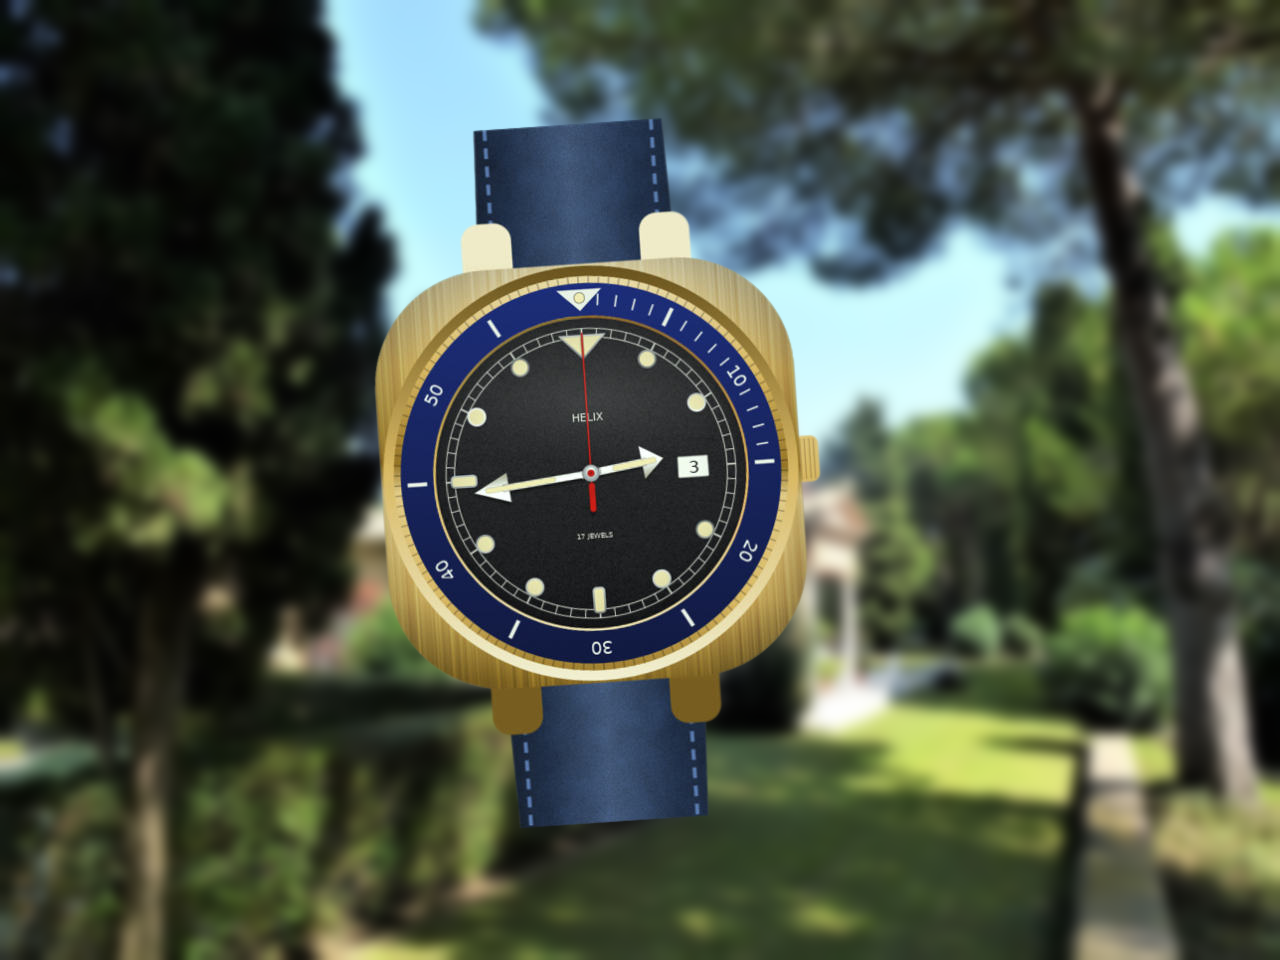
2h44m00s
